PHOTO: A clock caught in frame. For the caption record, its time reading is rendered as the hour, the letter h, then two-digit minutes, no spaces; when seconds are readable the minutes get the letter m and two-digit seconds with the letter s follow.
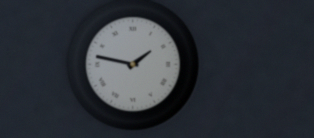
1h47
